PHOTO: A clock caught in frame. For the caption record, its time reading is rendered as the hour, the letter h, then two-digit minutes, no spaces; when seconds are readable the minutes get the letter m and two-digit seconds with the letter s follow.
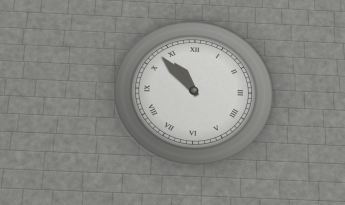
10h53
